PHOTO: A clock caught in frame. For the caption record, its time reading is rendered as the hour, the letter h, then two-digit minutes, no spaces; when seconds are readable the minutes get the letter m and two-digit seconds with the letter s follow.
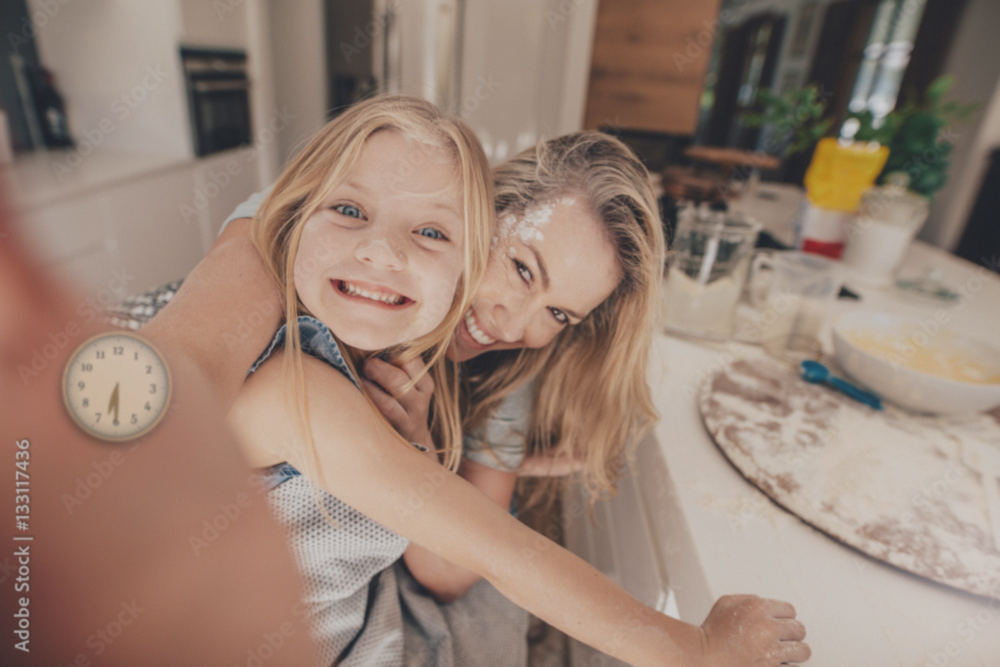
6h30
